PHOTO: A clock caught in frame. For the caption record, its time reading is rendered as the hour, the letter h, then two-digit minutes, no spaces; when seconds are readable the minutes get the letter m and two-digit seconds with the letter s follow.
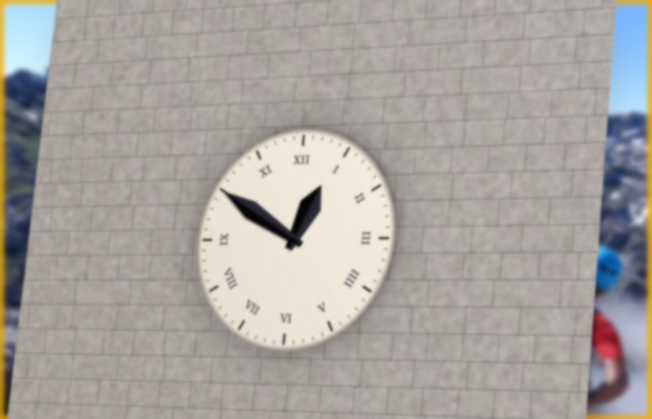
12h50
